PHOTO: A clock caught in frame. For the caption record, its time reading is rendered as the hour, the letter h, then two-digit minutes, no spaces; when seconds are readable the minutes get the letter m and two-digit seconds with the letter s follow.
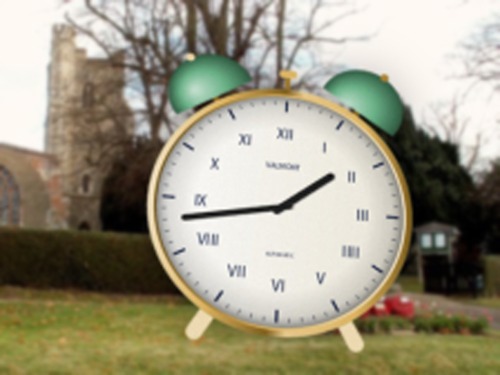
1h43
